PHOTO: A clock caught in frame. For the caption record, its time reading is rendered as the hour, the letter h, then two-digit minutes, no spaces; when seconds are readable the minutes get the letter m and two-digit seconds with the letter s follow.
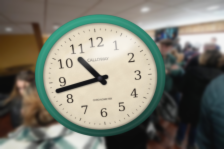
10h43
